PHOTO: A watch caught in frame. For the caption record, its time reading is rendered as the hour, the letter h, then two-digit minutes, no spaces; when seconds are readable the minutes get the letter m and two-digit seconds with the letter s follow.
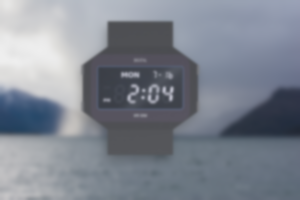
2h04
